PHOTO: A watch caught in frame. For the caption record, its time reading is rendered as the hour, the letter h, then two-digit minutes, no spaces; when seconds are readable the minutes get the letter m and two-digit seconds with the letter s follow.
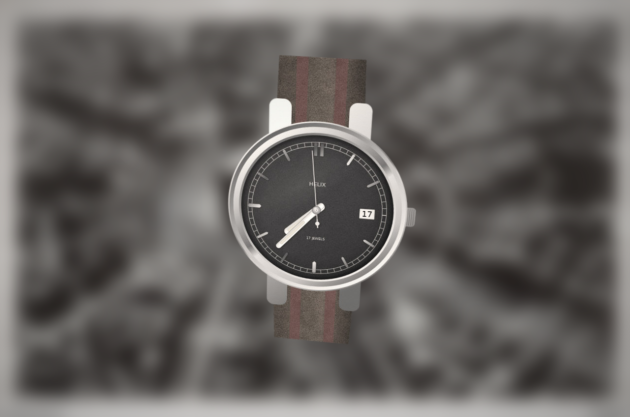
7h36m59s
